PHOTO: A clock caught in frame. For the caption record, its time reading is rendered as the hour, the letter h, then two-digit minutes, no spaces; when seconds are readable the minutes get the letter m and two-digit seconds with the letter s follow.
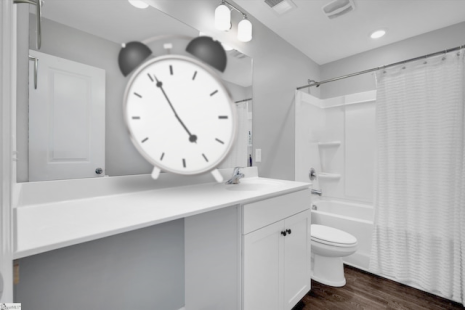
4h56
